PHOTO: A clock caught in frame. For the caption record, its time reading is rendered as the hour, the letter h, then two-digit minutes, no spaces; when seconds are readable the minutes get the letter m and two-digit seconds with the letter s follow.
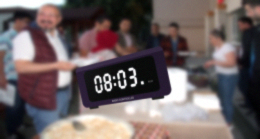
8h03
